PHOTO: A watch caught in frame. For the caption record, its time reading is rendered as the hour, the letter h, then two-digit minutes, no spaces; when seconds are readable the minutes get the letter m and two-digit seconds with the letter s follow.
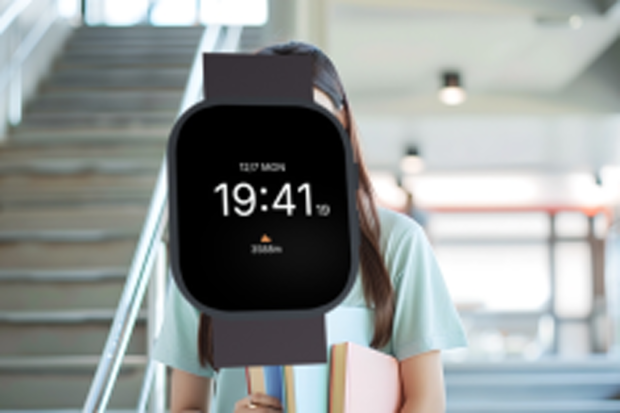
19h41
